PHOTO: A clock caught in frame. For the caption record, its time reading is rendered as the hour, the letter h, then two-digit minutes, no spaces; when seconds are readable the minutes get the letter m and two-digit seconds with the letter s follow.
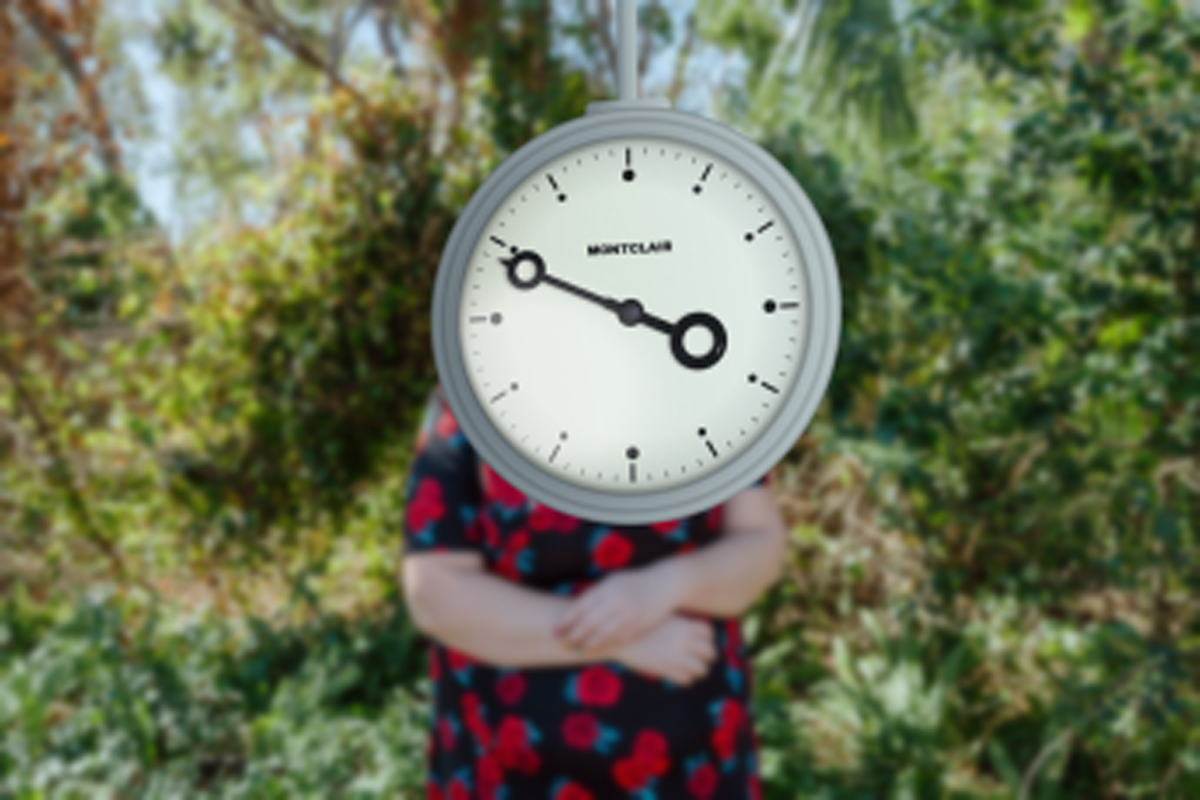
3h49
